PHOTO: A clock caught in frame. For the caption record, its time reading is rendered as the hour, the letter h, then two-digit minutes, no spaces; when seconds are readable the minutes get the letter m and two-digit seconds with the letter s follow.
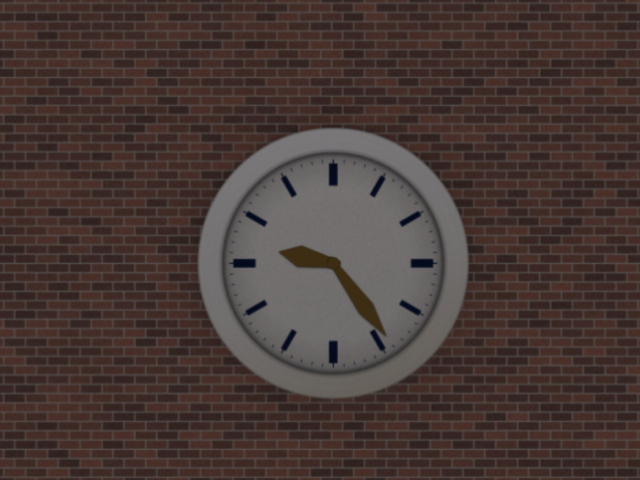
9h24
